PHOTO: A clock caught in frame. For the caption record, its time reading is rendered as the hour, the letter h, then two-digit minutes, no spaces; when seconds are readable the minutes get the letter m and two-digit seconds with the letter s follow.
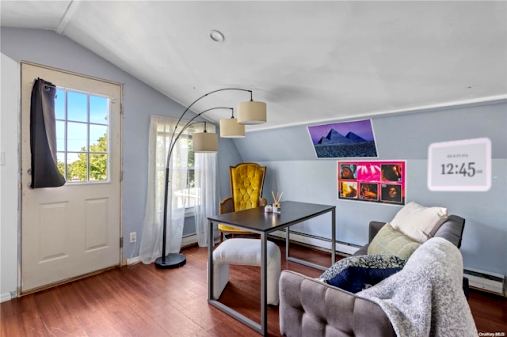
12h45
